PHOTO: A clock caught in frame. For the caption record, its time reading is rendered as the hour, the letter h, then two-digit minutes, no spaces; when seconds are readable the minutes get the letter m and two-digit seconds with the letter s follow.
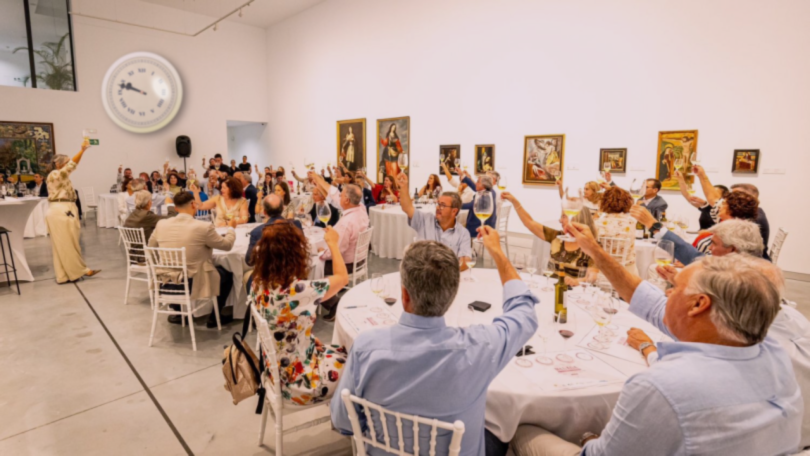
9h48
